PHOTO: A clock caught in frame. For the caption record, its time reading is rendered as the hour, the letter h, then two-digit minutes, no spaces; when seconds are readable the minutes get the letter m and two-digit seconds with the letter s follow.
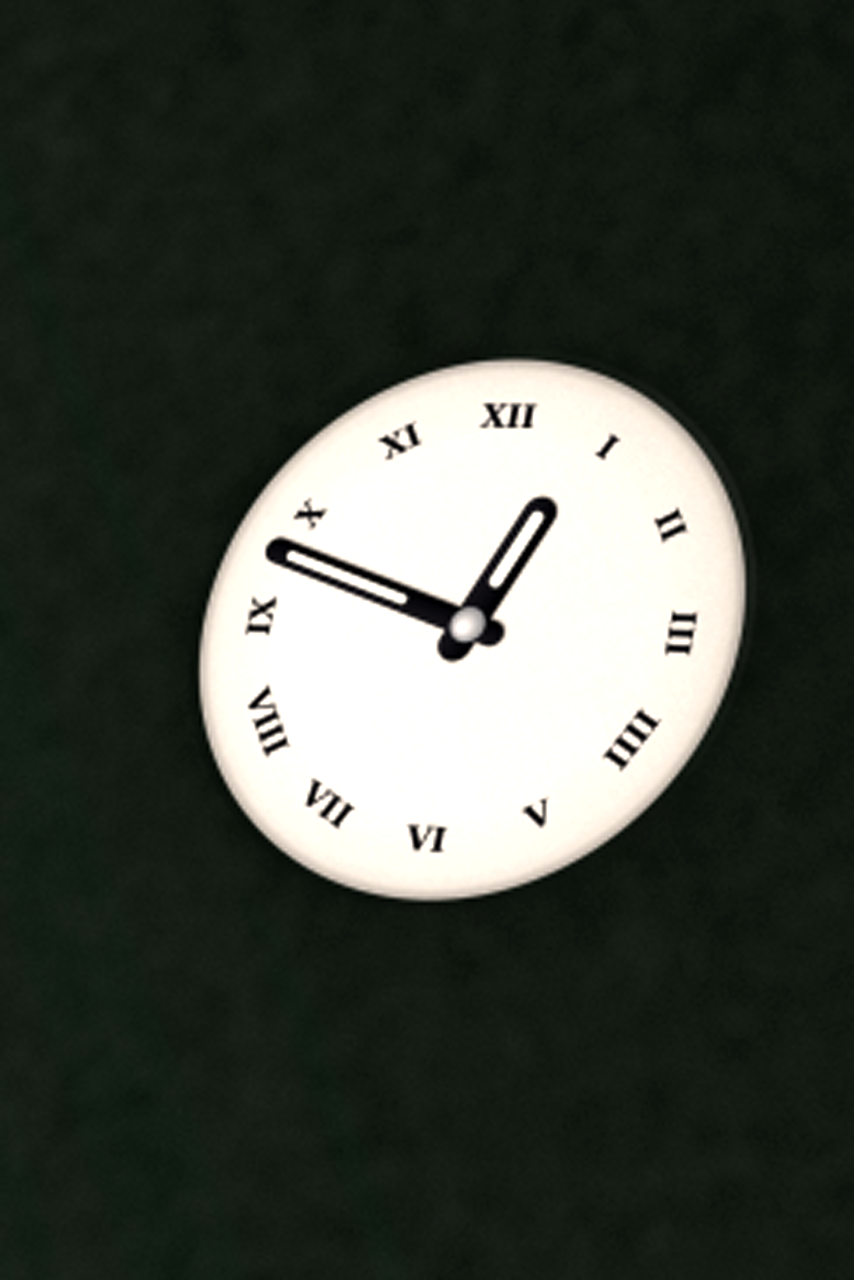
12h48
